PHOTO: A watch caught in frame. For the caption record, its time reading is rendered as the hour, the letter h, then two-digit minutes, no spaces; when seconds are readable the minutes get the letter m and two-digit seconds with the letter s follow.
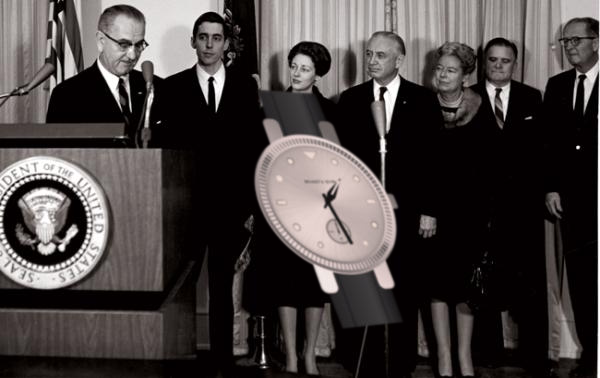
1h28
